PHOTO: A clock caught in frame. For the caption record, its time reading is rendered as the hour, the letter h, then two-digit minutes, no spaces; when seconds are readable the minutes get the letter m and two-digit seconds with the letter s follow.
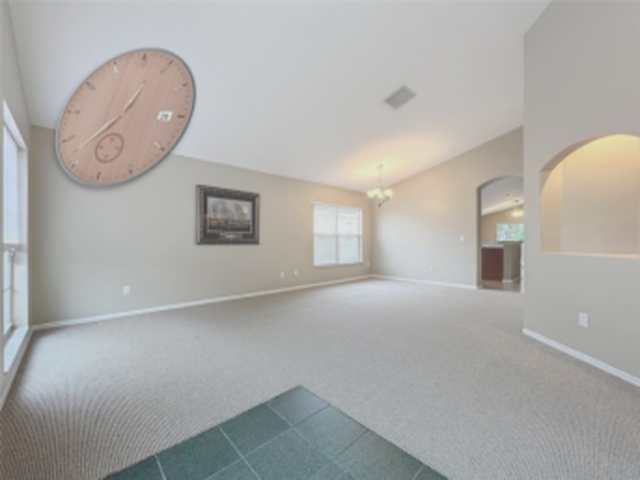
12h37
